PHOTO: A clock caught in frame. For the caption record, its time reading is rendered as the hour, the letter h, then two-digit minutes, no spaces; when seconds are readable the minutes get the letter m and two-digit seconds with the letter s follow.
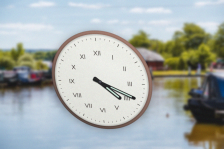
4h19
